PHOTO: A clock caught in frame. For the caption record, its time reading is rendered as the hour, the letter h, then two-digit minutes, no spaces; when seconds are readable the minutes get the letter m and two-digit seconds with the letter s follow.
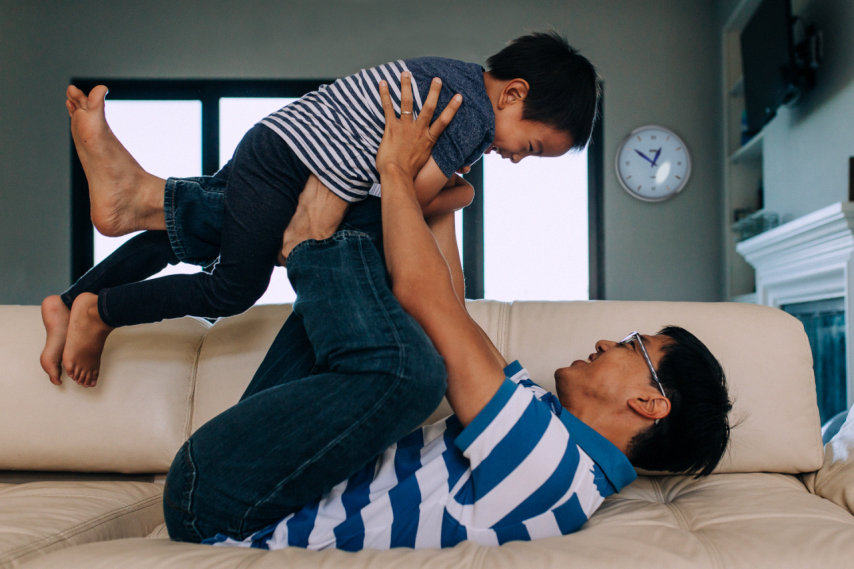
12h51
